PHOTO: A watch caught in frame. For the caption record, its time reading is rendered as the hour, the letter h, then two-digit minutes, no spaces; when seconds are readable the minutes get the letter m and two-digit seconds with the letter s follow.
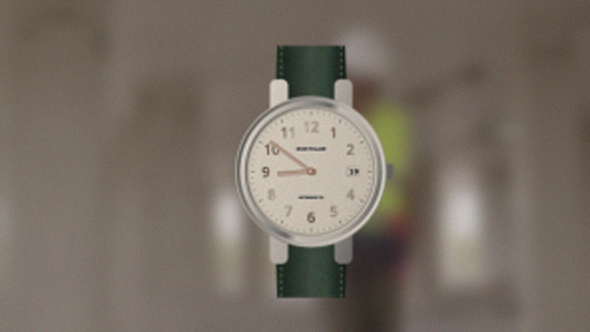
8h51
